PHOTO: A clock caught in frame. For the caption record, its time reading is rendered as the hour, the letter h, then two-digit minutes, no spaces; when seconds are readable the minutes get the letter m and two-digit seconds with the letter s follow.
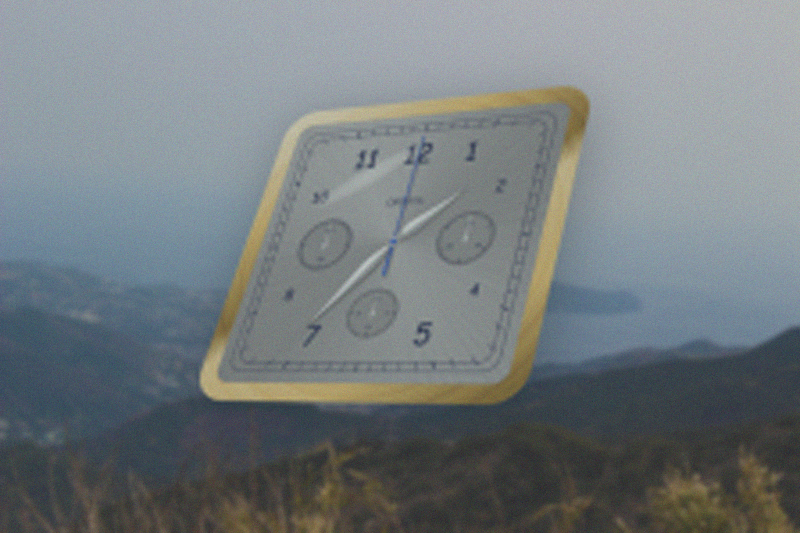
1h36
